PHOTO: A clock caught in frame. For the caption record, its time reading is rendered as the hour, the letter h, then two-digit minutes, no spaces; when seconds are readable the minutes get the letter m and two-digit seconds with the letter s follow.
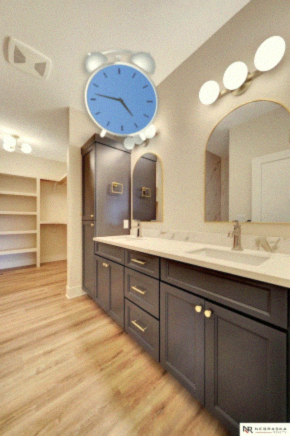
4h47
